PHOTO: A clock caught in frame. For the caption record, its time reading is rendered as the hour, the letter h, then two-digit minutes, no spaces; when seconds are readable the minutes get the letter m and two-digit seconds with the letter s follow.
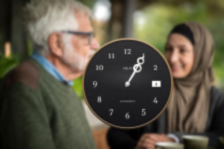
1h05
